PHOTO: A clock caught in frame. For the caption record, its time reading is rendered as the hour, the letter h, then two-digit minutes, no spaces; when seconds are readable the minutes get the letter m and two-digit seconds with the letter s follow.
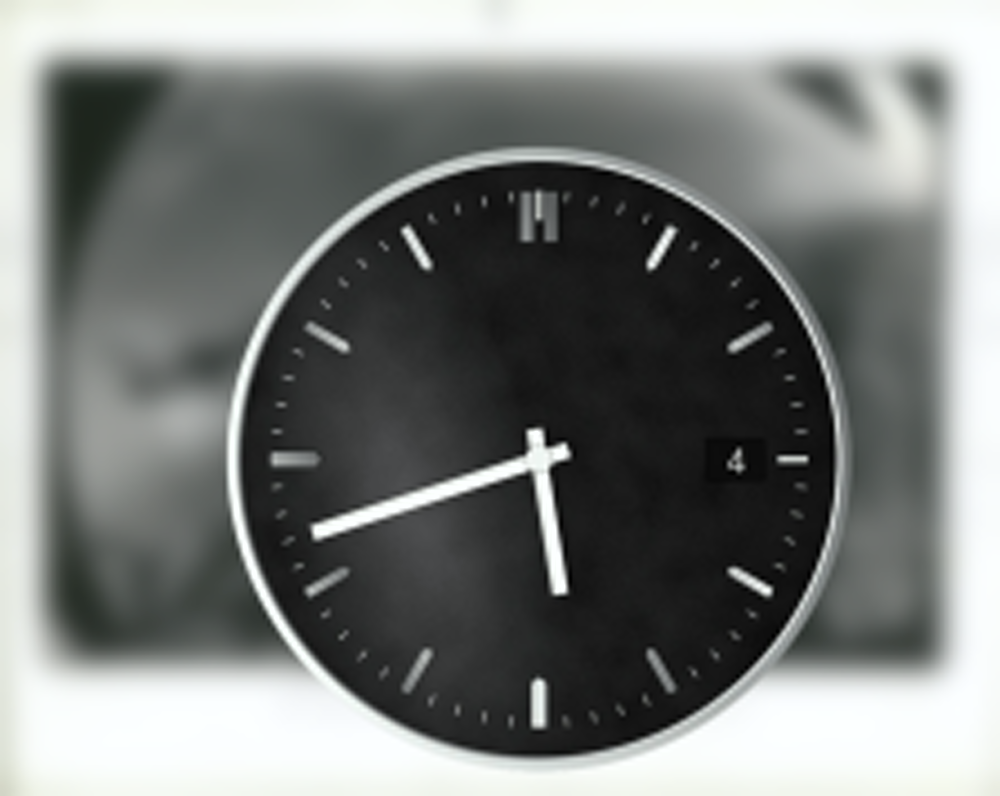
5h42
